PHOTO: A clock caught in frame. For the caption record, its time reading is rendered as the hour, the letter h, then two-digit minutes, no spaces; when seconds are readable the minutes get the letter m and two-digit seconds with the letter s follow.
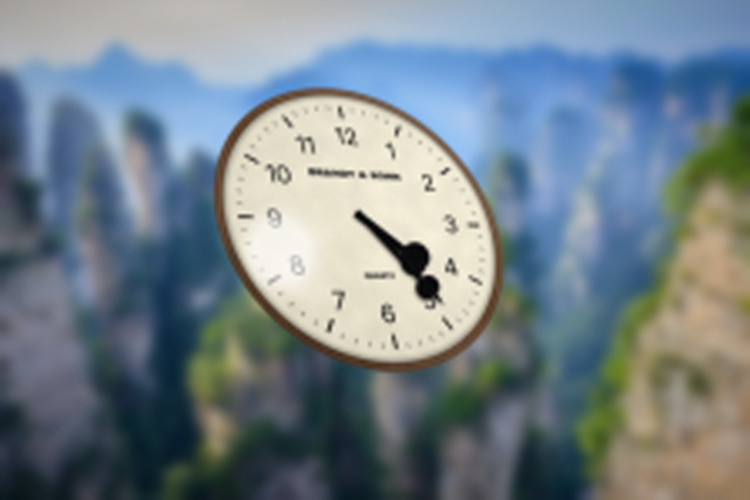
4h24
